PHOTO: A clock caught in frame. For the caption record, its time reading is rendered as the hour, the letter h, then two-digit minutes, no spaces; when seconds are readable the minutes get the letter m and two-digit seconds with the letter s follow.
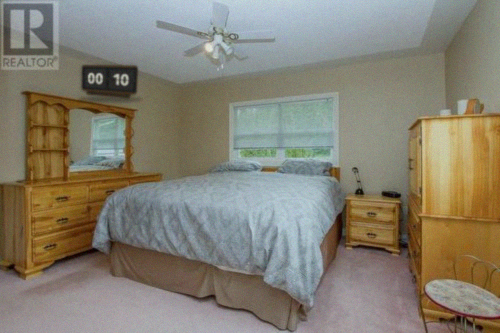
0h10
